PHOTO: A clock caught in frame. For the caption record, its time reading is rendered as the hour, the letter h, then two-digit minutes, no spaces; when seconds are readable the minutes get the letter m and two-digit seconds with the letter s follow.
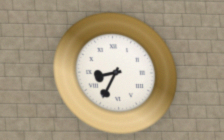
8h35
